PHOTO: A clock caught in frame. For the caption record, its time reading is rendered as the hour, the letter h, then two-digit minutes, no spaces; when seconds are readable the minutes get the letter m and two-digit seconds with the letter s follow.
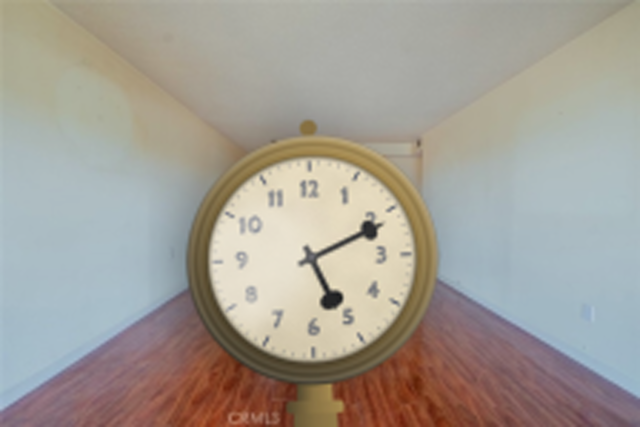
5h11
